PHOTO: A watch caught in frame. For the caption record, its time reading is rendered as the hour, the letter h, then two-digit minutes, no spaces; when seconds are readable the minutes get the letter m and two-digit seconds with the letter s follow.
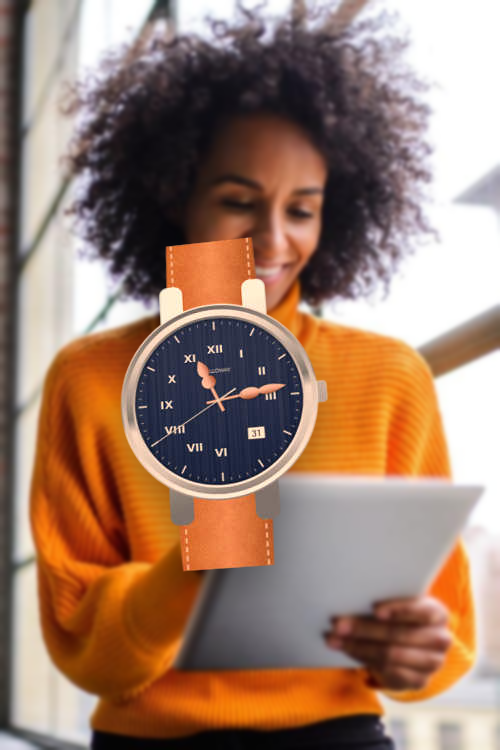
11h13m40s
